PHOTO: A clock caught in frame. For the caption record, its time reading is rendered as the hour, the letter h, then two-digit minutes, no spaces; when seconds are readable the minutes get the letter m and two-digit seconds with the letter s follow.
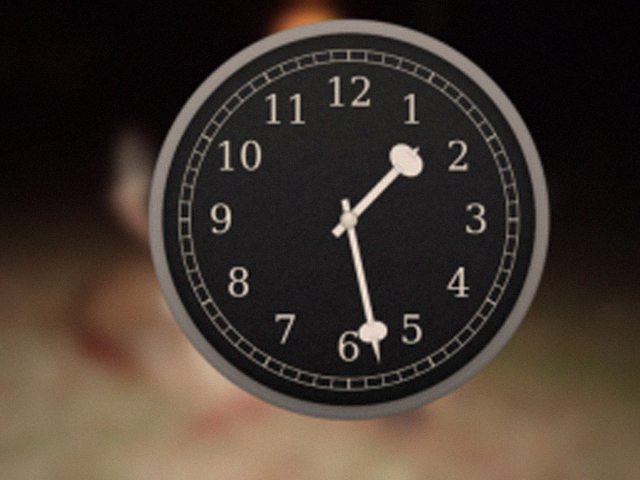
1h28
